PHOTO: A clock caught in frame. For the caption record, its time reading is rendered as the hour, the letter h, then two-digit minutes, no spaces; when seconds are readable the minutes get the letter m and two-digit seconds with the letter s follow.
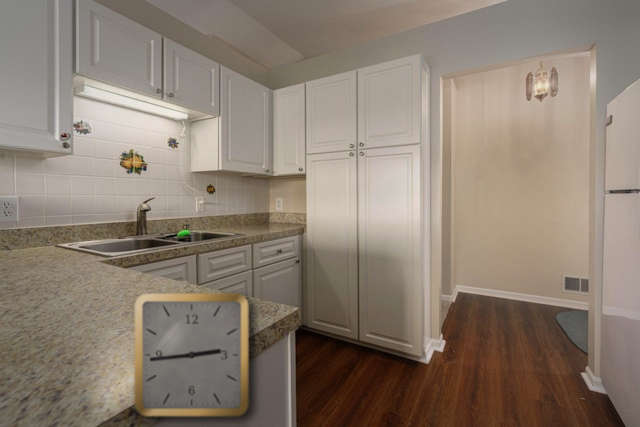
2h44
